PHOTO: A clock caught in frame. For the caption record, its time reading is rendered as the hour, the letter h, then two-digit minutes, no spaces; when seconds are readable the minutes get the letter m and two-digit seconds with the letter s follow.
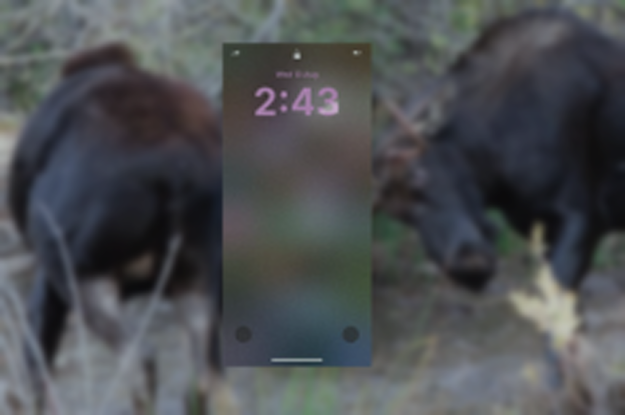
2h43
